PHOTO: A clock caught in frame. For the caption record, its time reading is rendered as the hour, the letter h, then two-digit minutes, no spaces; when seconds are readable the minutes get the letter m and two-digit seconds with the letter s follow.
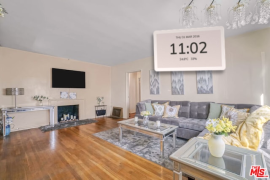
11h02
